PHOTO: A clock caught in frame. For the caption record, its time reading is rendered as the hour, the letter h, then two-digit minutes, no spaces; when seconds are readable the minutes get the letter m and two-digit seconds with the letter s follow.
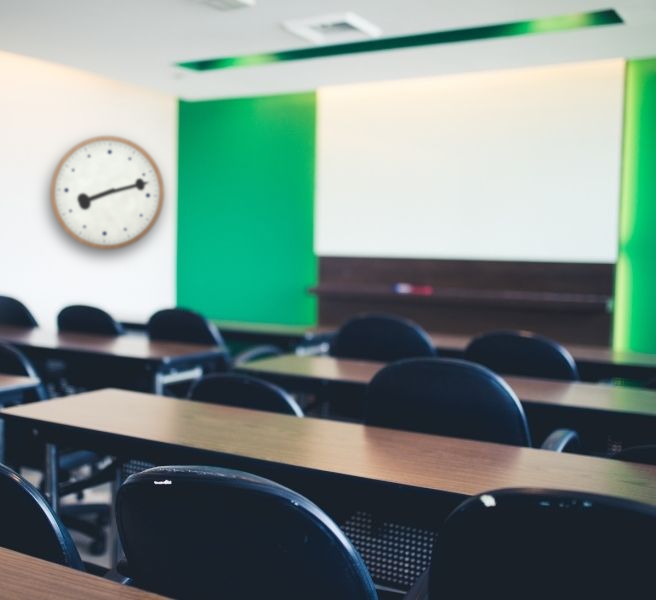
8h12
